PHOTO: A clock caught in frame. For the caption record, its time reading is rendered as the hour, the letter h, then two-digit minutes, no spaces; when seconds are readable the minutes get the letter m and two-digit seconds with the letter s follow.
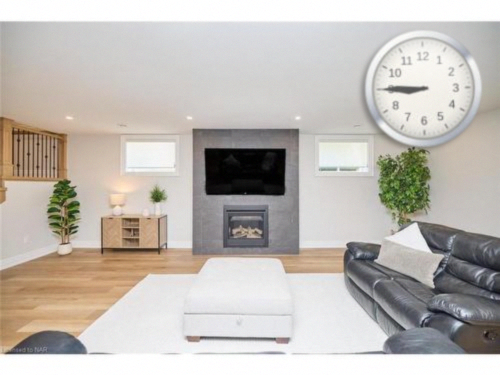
8h45
